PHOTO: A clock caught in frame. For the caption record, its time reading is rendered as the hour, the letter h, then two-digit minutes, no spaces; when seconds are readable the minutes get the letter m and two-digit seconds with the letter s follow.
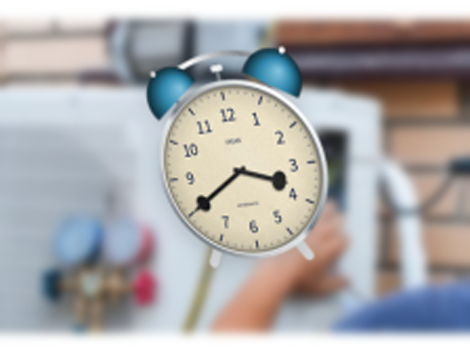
3h40
